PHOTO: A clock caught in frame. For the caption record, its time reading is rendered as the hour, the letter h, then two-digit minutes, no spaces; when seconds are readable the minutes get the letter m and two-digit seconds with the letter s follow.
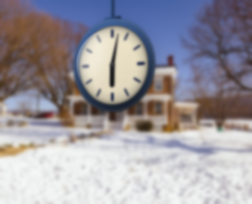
6h02
